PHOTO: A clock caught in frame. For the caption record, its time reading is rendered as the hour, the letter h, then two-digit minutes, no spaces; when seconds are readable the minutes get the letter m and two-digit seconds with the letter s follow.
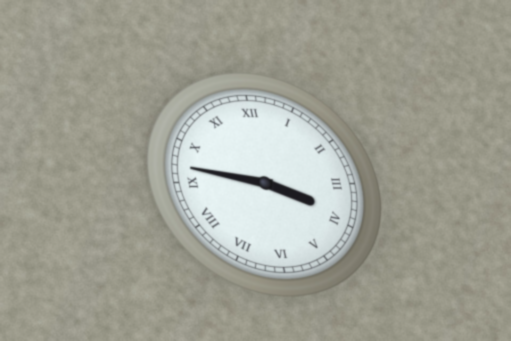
3h47
